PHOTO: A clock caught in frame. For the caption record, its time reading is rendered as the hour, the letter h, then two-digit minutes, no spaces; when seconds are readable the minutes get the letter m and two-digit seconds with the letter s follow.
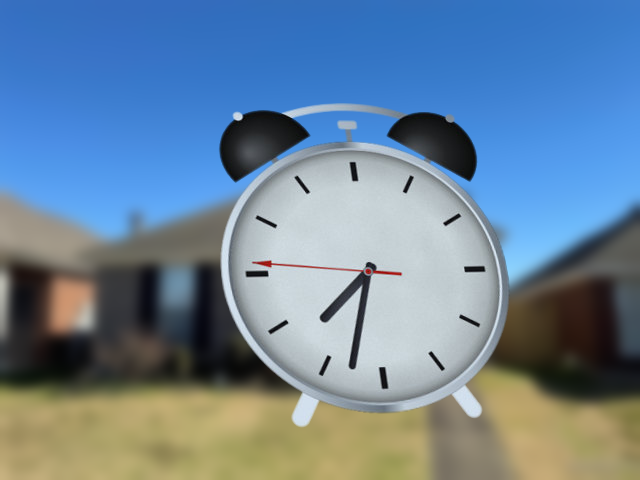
7h32m46s
